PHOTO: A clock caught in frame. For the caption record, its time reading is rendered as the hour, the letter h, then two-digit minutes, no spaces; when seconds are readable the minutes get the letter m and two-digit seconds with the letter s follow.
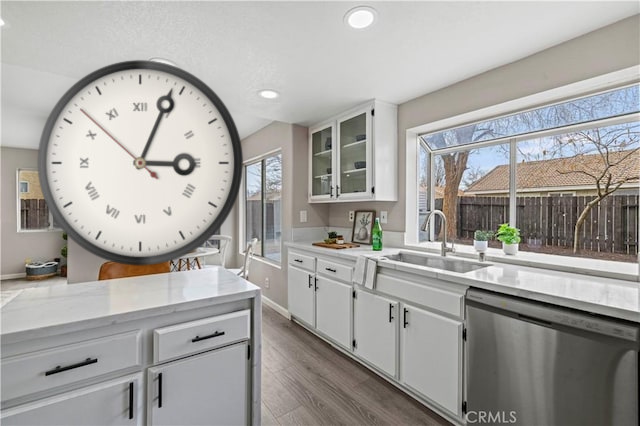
3h03m52s
